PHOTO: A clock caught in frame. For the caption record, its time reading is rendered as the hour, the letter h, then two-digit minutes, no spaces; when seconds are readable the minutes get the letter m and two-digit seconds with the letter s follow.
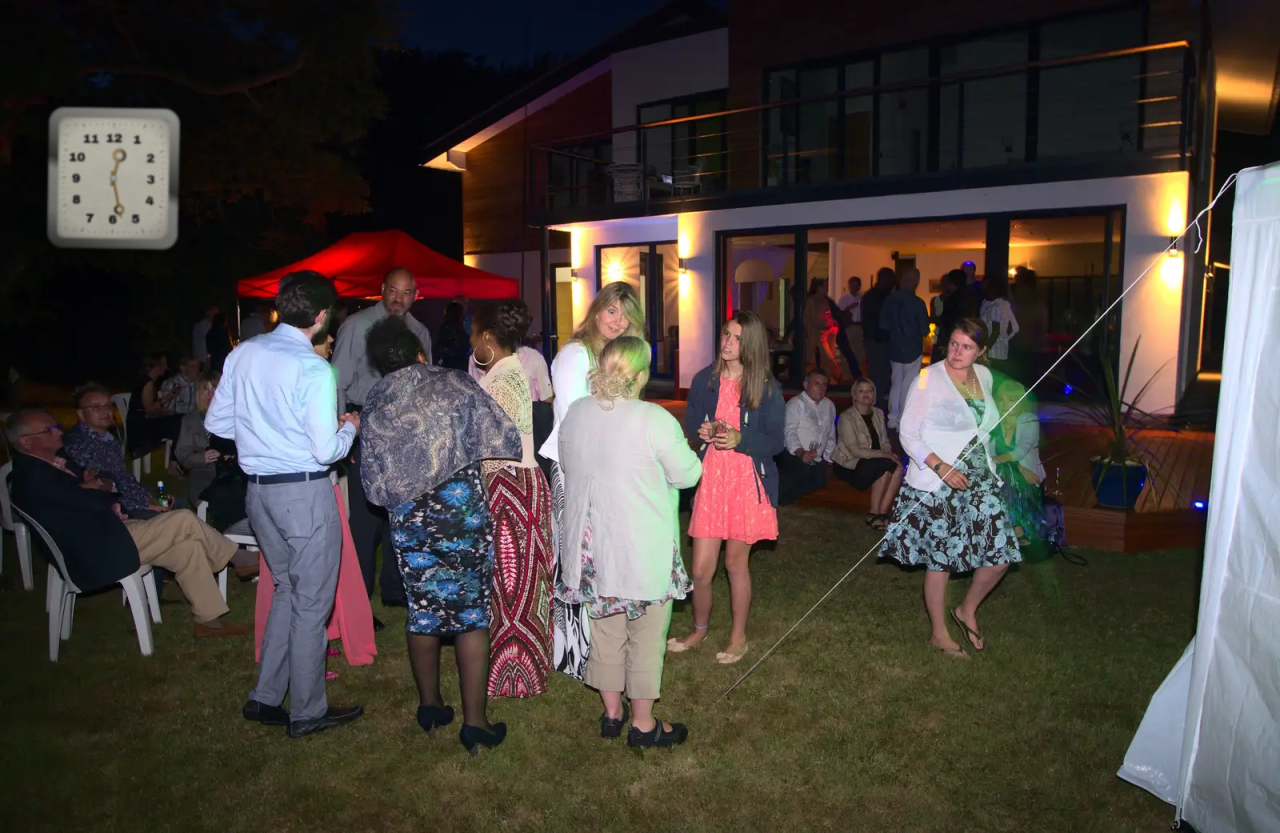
12h28
